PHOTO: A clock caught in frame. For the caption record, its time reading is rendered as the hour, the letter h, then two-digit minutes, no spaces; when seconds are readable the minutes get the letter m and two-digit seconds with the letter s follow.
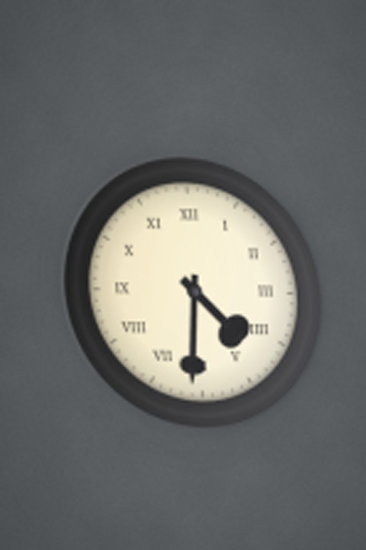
4h31
